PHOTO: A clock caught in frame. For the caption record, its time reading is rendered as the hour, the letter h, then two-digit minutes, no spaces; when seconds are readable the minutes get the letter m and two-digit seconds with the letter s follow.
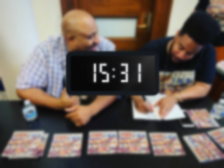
15h31
